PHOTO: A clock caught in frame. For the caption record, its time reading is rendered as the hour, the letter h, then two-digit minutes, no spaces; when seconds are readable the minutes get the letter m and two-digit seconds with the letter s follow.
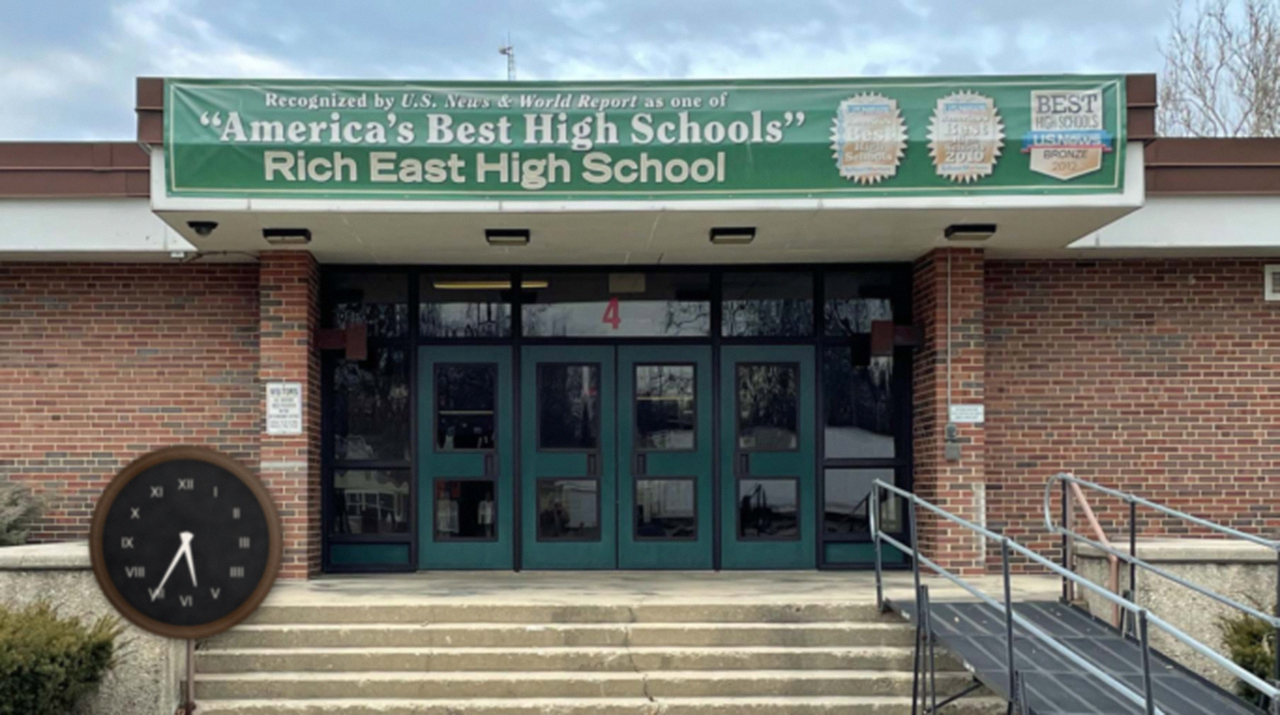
5h35
